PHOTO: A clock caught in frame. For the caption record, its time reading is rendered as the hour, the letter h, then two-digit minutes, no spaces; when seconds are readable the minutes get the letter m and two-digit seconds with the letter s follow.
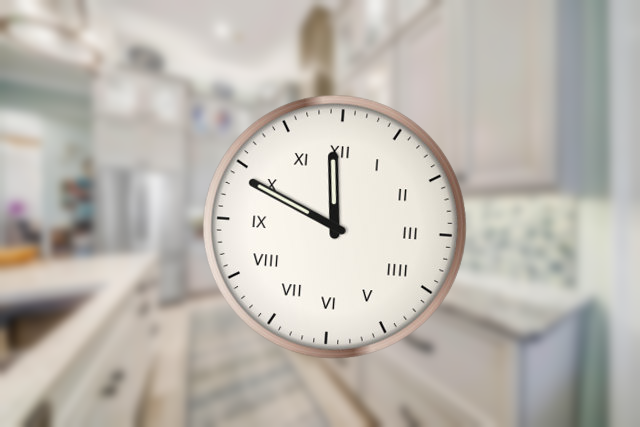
11h49
